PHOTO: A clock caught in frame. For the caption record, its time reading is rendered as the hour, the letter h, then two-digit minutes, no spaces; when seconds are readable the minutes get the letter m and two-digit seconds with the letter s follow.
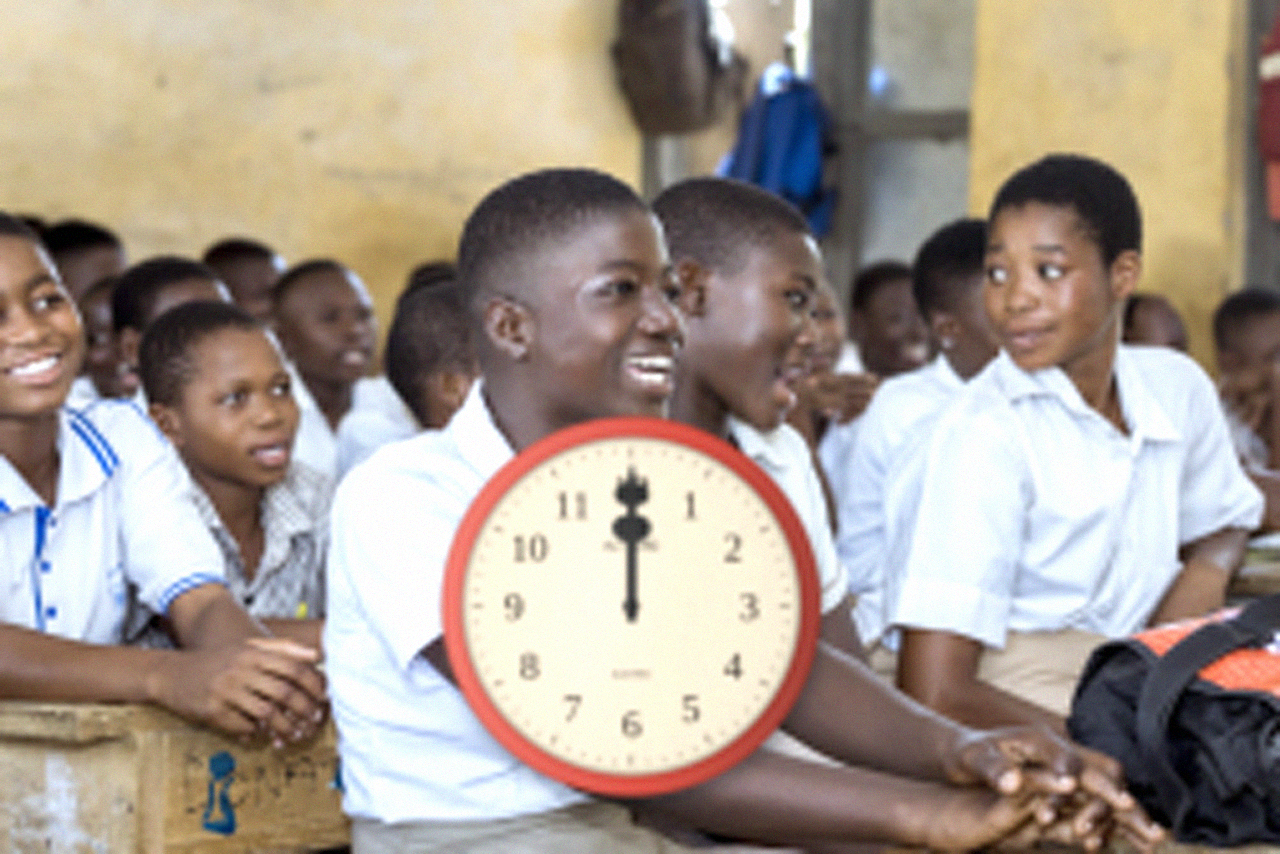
12h00
